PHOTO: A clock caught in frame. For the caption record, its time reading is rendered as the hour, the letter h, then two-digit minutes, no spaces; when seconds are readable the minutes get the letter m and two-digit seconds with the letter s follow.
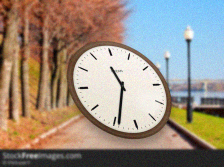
11h34
